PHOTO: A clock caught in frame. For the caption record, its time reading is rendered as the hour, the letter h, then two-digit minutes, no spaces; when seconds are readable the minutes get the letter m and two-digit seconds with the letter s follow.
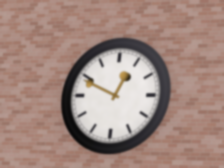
12h49
